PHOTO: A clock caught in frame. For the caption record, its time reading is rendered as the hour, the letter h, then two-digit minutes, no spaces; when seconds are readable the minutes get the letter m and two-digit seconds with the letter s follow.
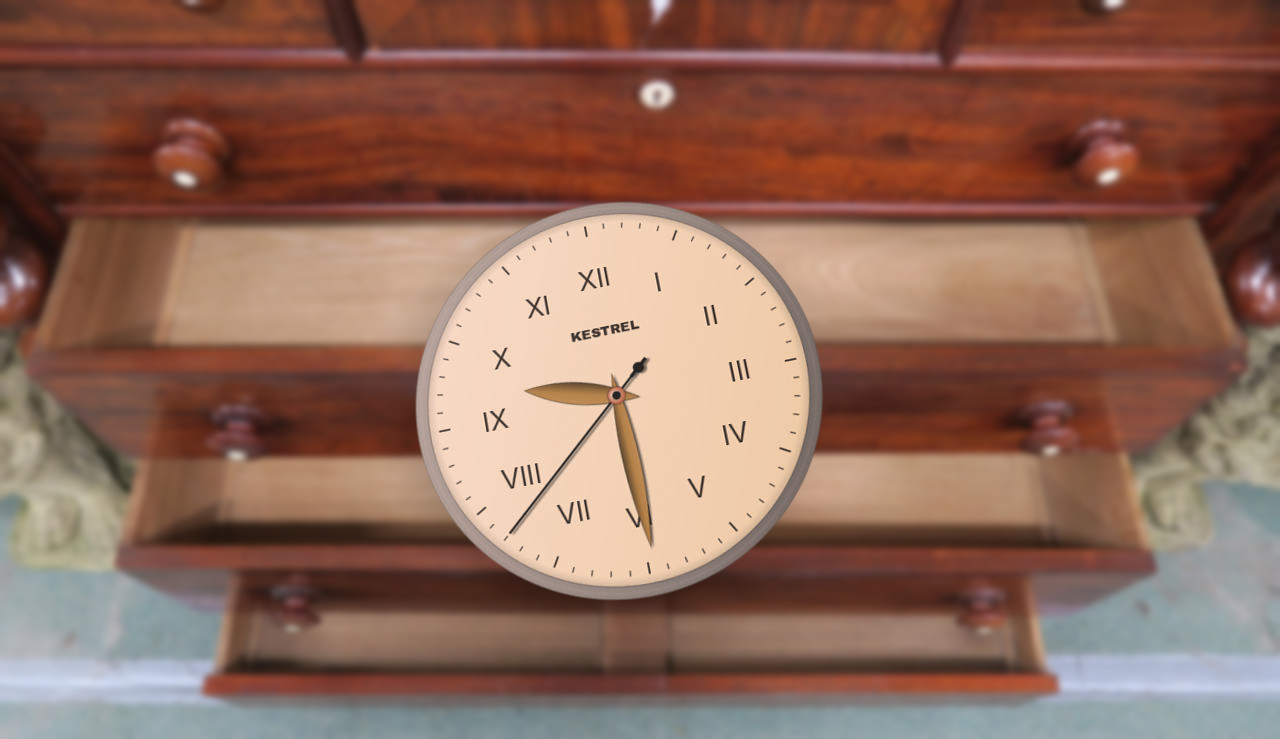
9h29m38s
